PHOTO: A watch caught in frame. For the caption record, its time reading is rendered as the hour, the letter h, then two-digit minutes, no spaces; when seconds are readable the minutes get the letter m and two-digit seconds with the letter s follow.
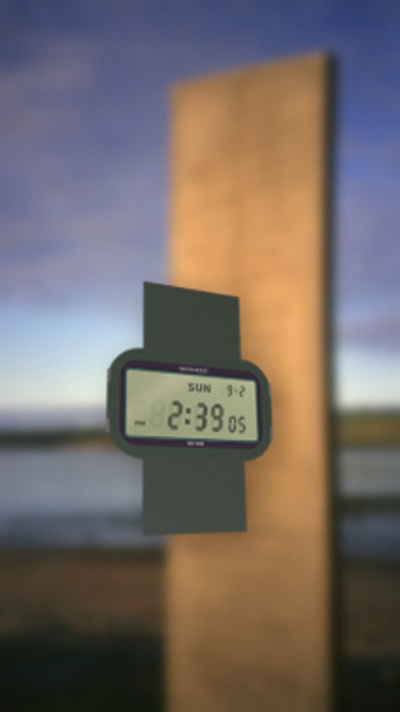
2h39m05s
